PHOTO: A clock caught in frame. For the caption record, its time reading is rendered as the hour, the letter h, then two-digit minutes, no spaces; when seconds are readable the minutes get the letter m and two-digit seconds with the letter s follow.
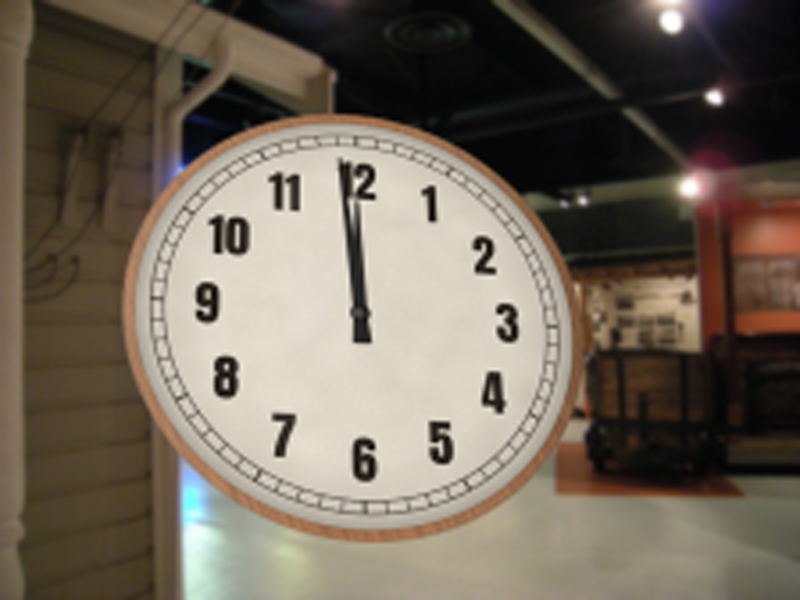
11h59
